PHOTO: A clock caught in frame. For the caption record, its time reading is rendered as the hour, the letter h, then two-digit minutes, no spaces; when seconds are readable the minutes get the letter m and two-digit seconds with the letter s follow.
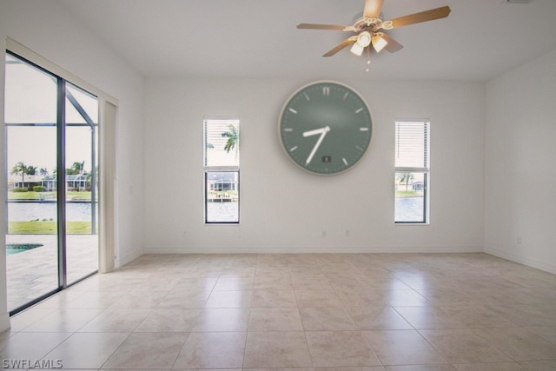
8h35
